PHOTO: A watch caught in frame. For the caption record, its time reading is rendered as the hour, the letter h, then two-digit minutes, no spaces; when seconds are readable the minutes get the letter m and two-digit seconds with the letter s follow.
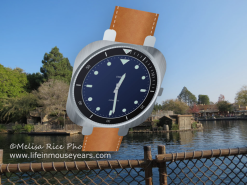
12h29
